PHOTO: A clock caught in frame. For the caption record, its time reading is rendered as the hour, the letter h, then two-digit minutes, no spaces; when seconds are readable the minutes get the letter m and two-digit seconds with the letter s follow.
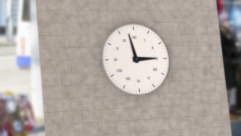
2h58
